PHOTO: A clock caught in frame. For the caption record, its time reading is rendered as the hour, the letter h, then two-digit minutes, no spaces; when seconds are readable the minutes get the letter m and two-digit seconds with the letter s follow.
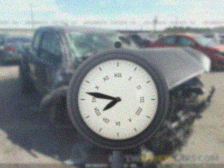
7h47
